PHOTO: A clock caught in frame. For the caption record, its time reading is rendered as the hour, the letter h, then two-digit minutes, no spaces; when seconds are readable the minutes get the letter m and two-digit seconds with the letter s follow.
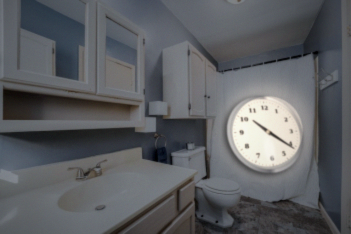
10h21
